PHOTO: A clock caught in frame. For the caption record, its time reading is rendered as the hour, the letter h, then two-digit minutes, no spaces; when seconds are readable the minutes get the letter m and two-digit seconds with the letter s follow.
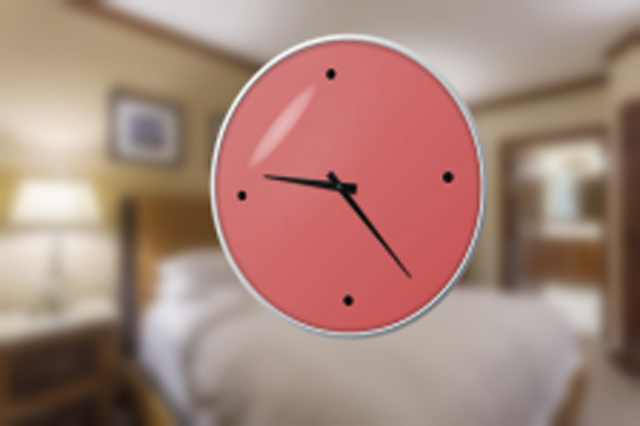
9h24
